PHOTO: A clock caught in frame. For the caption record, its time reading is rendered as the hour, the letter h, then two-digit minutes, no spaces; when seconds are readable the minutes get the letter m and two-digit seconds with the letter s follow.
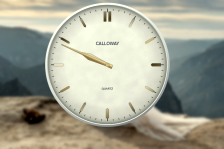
9h49
